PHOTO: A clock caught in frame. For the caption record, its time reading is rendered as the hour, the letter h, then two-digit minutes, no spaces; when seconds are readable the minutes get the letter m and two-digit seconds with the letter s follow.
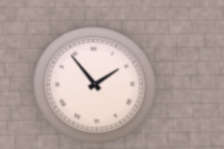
1h54
